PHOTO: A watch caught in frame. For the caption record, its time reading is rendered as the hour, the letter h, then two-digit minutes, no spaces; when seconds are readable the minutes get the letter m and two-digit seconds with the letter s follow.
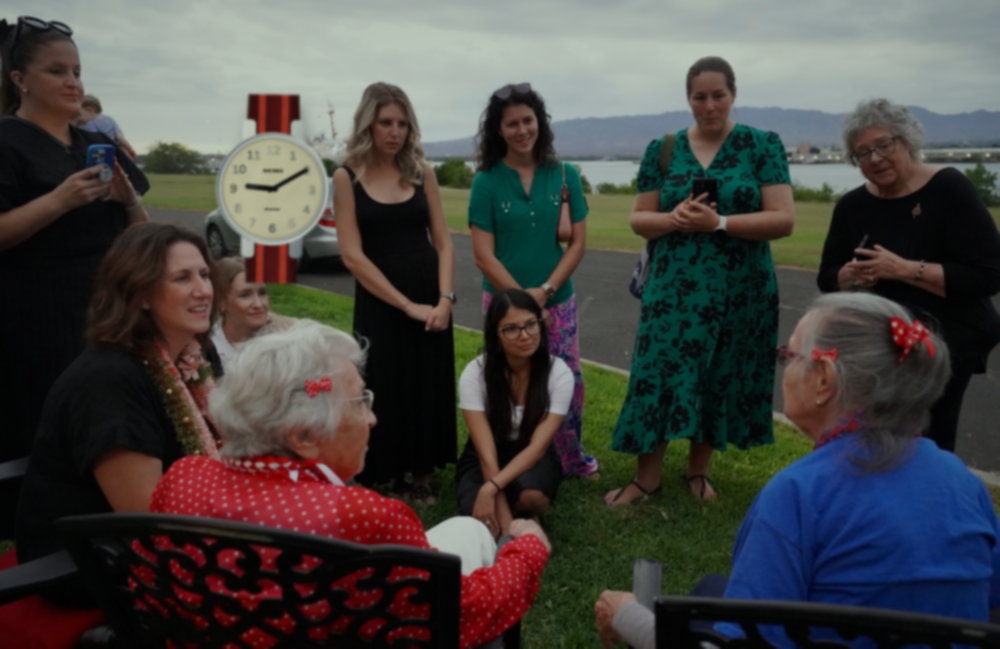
9h10
